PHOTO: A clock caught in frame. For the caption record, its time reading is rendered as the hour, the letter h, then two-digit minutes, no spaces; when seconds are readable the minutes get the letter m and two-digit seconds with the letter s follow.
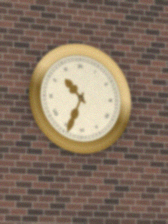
10h34
